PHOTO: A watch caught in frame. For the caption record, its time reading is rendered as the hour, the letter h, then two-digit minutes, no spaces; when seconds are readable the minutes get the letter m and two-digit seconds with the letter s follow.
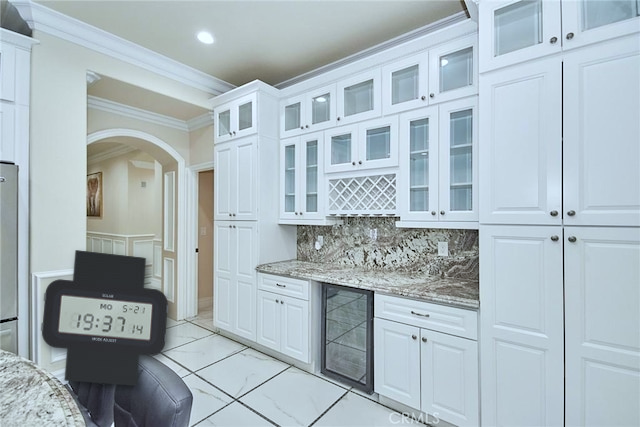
19h37m14s
